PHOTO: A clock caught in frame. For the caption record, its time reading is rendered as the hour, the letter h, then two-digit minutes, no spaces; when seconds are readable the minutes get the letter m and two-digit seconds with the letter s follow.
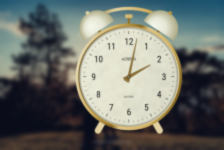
2h02
